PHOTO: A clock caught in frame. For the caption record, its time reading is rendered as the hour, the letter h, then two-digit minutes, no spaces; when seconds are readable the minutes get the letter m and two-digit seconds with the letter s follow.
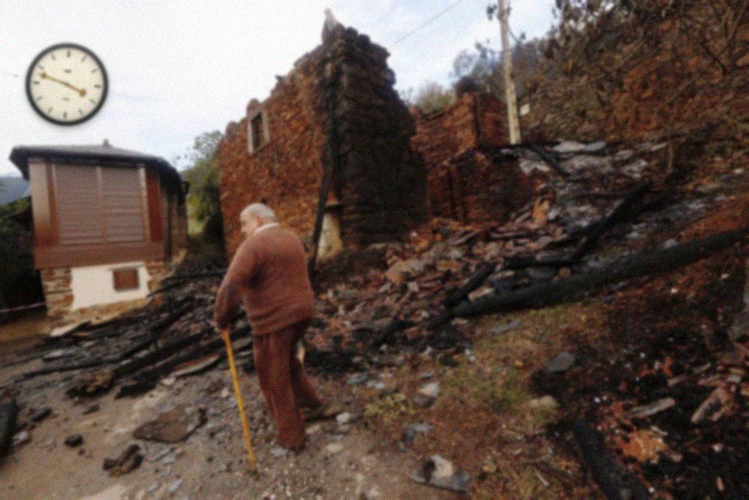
3h48
